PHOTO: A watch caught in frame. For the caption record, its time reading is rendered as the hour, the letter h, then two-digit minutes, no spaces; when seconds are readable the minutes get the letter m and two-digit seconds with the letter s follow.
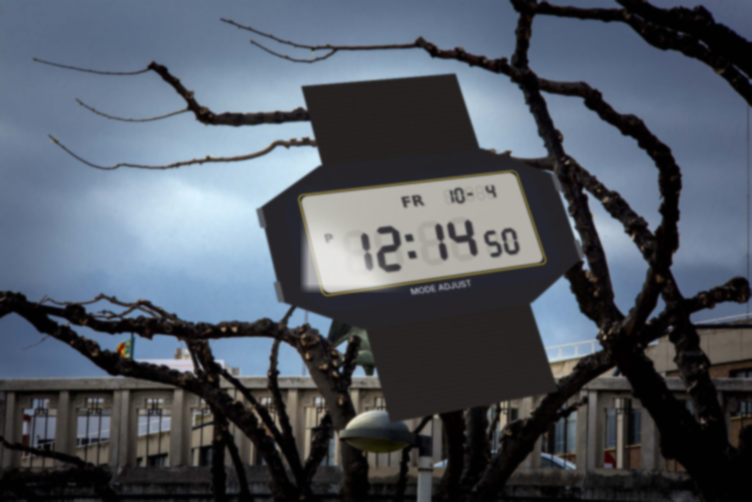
12h14m50s
